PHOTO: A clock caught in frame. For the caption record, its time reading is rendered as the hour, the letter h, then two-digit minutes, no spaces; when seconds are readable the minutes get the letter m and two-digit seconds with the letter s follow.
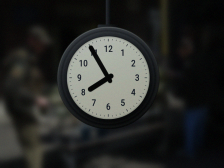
7h55
